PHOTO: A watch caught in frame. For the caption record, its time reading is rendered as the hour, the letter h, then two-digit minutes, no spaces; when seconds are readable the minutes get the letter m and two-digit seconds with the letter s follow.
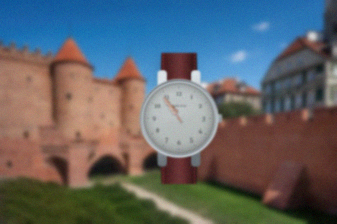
10h54
